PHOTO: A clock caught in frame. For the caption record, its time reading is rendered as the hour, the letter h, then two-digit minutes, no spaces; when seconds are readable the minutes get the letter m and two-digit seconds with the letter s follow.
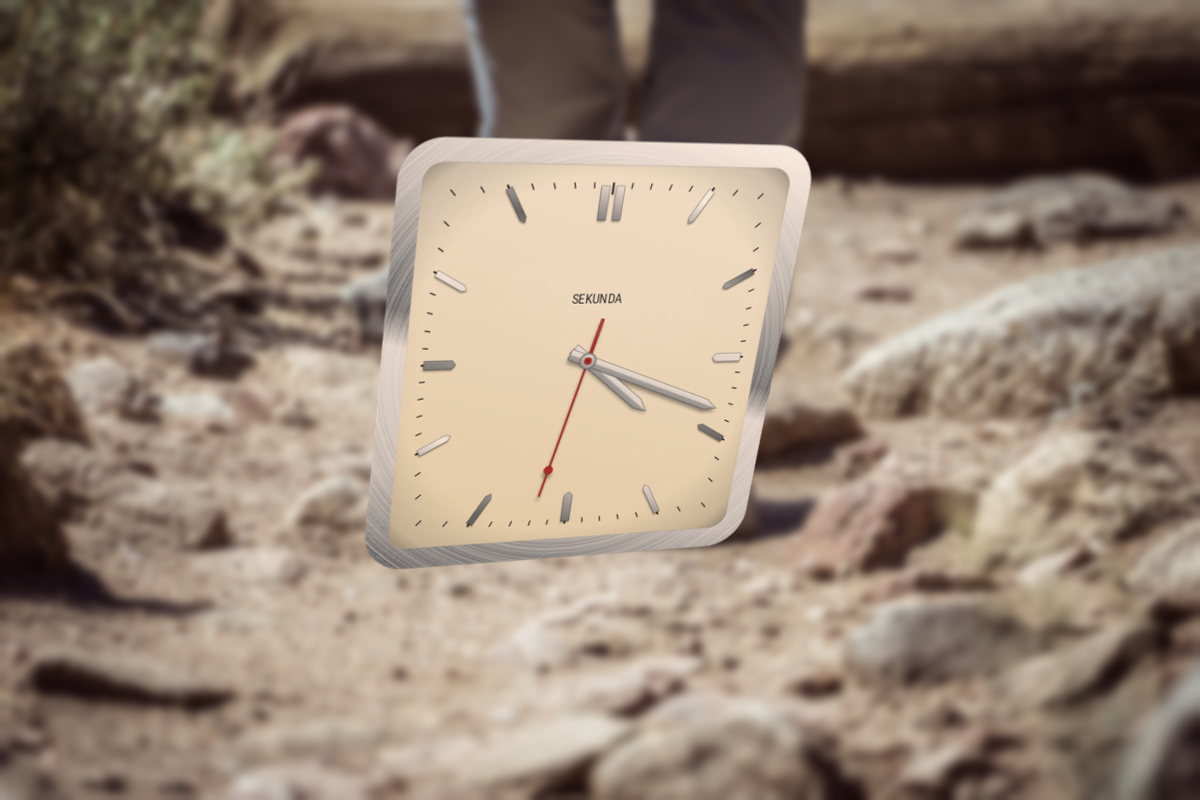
4h18m32s
